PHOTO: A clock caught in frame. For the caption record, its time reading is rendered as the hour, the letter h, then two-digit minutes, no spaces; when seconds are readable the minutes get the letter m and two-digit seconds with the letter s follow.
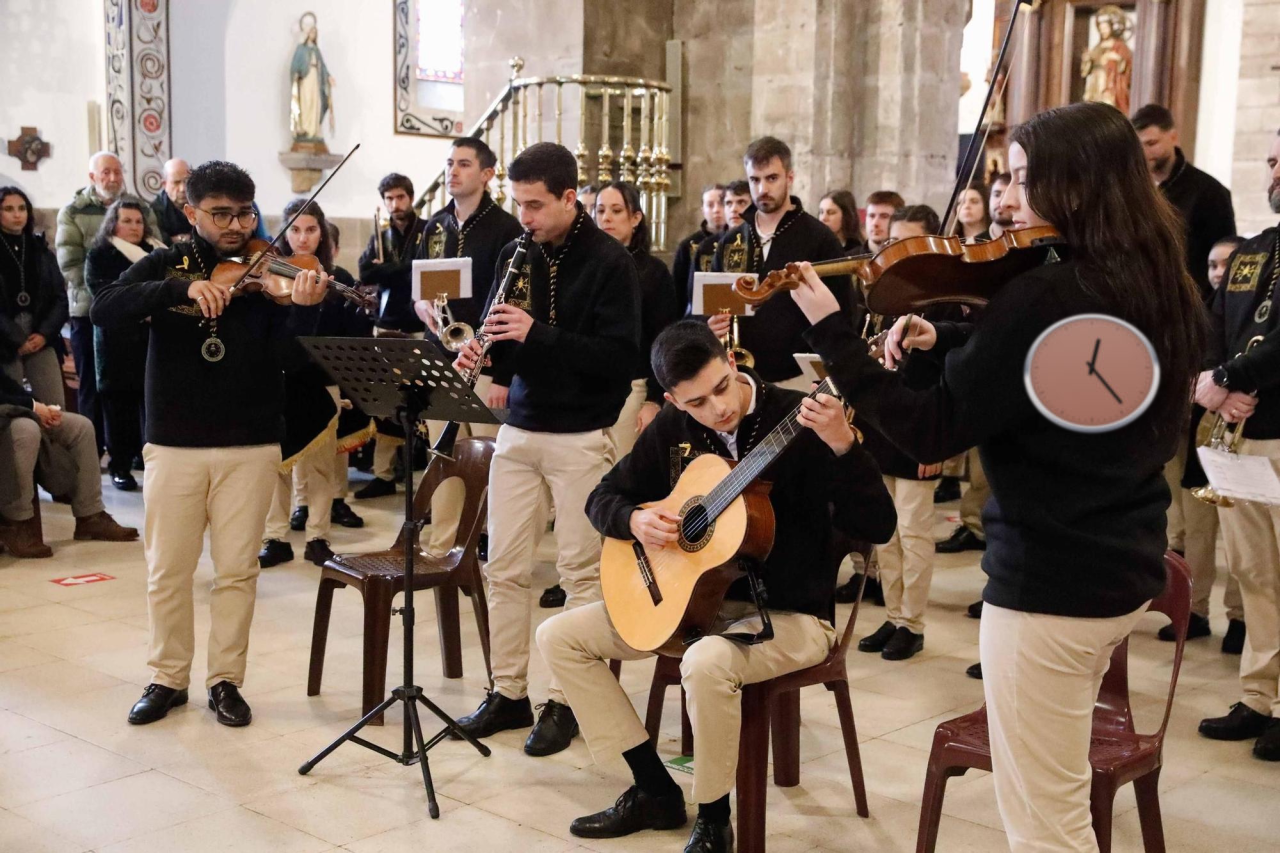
12h24
